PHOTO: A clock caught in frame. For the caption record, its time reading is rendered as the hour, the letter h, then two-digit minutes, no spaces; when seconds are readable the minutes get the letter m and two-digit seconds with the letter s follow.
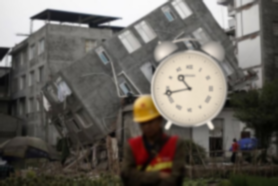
10h43
